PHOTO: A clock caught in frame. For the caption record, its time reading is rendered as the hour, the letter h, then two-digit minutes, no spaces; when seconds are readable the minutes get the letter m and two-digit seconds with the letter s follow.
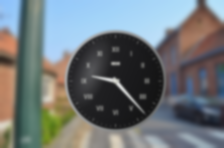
9h23
